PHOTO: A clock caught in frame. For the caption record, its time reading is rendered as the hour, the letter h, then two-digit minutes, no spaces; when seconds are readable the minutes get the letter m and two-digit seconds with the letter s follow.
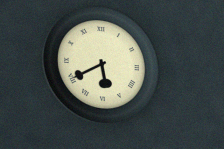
5h40
